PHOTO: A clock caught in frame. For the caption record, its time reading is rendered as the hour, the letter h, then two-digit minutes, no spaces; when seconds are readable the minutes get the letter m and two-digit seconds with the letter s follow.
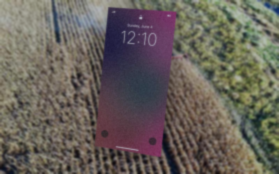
12h10
